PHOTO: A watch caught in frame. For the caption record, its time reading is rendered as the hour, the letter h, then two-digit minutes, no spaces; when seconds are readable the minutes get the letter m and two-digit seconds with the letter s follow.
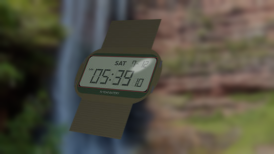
5h39m10s
